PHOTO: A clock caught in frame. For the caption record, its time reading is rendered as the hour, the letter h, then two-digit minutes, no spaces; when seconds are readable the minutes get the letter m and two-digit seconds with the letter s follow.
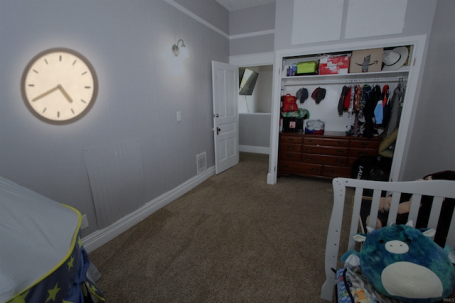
4h40
